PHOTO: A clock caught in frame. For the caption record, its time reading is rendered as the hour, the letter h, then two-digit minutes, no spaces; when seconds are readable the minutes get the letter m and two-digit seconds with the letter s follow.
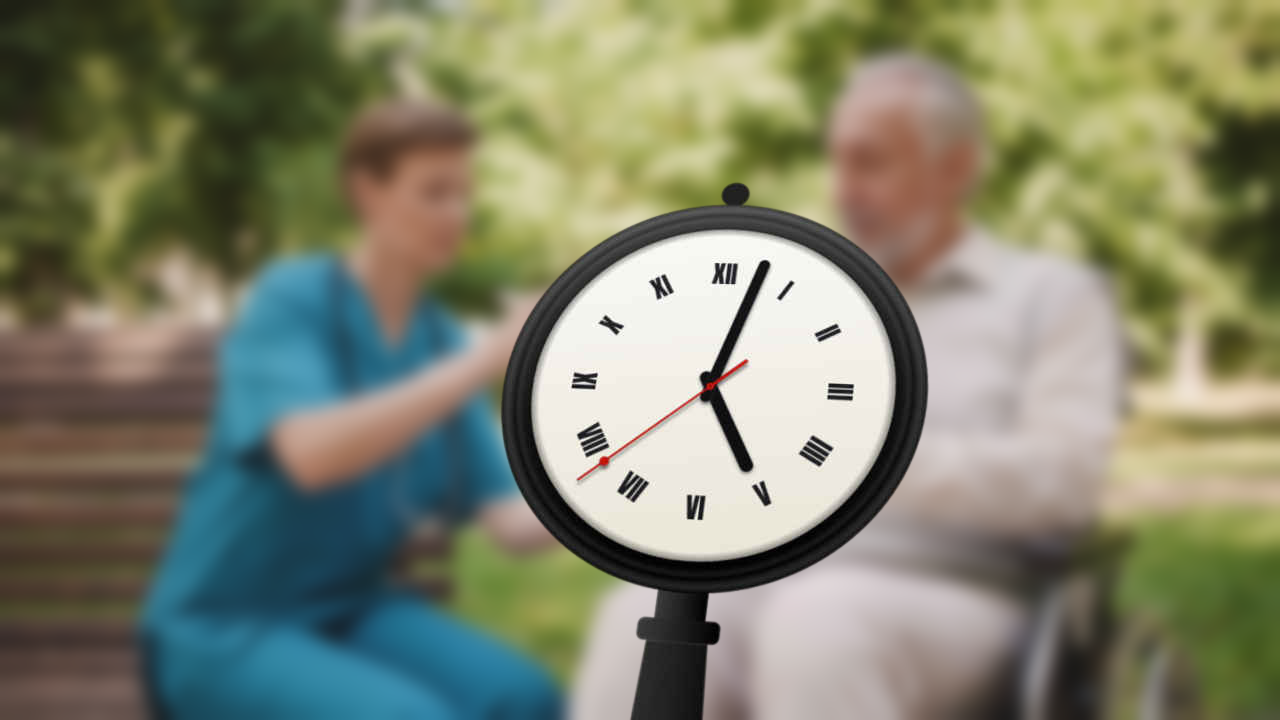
5h02m38s
